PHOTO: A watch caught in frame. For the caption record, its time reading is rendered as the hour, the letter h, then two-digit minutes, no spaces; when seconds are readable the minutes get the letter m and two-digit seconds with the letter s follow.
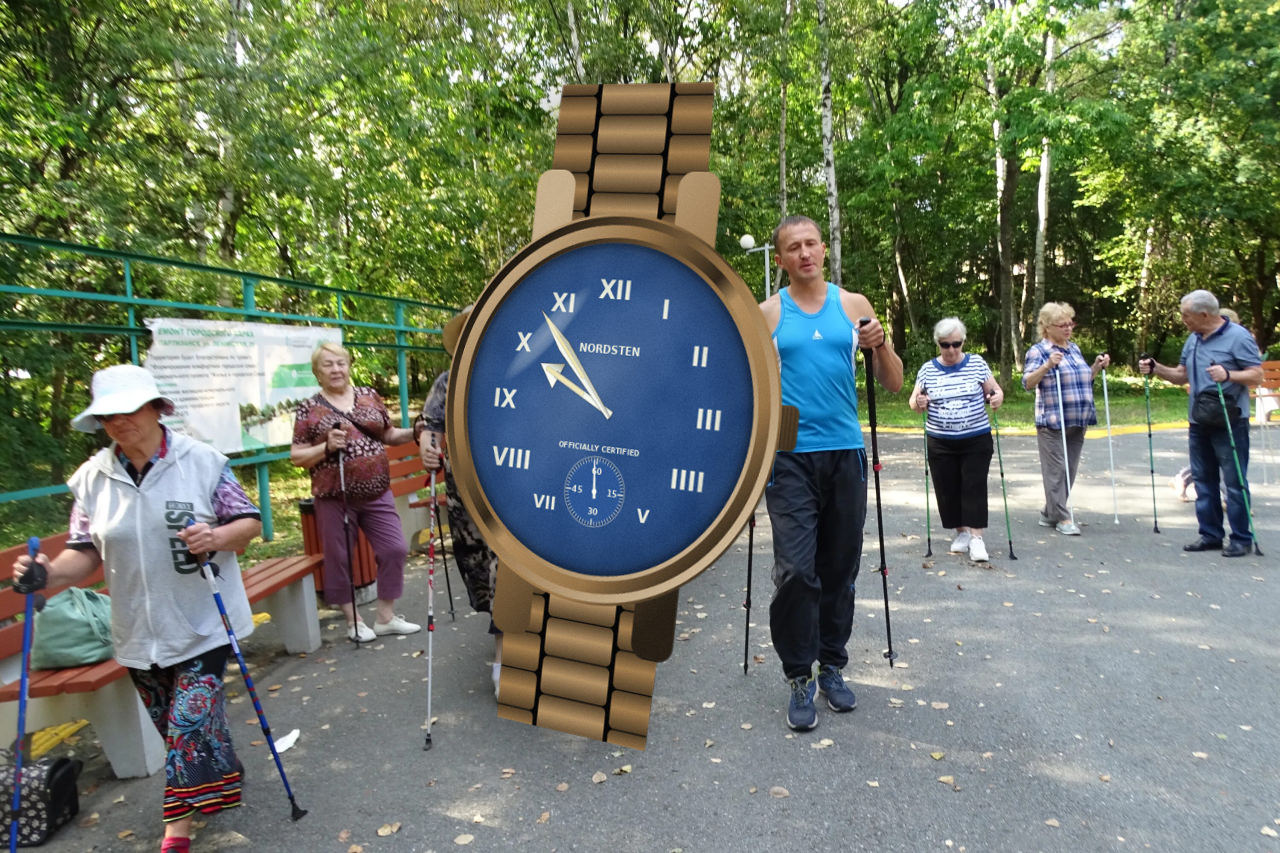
9h52m59s
